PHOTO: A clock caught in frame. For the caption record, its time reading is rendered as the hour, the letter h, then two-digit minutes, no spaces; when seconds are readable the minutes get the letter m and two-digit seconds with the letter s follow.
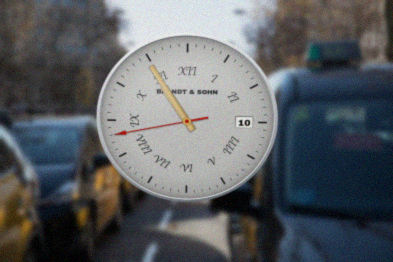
10h54m43s
